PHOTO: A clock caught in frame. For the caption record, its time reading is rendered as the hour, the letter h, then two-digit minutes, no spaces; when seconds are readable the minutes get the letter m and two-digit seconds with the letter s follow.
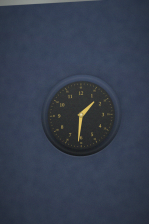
1h31
